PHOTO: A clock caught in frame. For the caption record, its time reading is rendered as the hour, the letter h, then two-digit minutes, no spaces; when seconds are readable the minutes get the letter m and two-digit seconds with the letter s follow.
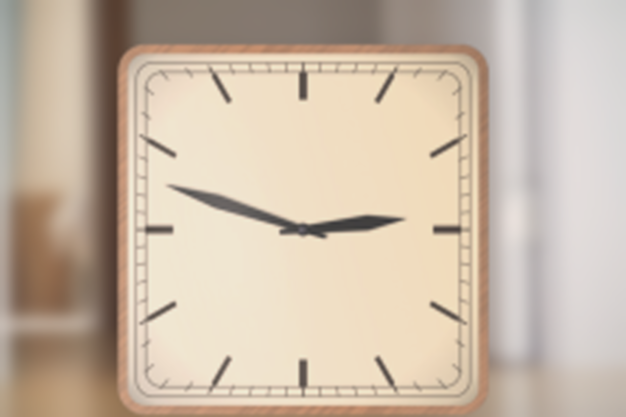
2h48
